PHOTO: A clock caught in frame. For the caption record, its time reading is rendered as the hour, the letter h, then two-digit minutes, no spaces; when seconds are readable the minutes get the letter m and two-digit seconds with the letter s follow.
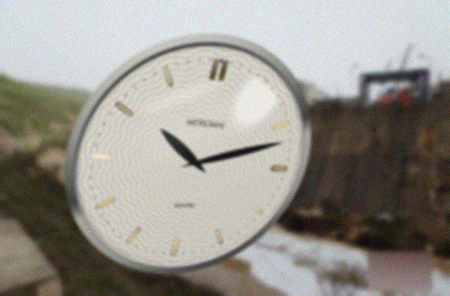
10h12
